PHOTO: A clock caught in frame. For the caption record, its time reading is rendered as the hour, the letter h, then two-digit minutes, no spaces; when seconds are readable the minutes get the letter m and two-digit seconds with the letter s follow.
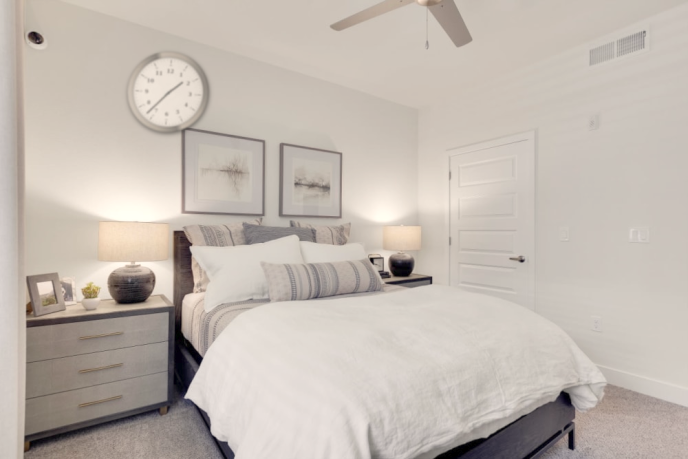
1h37
